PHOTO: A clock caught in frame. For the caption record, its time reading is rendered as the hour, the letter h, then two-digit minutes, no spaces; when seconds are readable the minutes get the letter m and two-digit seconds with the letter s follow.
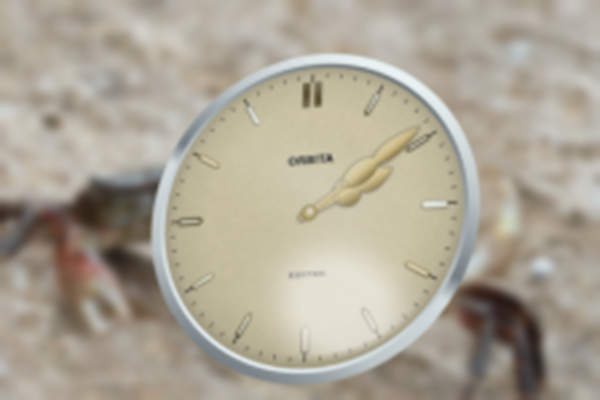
2h09
